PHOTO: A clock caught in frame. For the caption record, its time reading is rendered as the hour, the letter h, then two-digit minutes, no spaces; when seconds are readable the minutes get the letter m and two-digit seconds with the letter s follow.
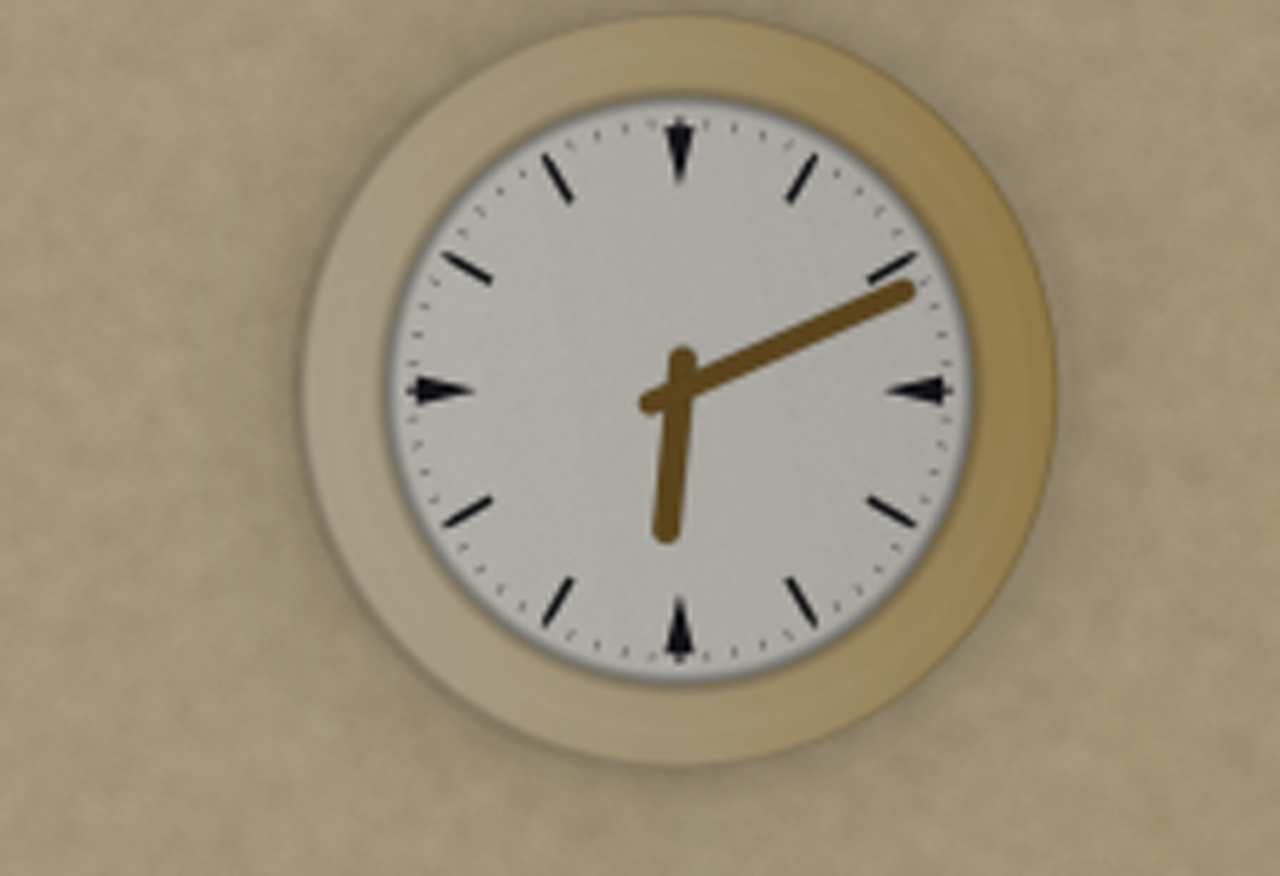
6h11
